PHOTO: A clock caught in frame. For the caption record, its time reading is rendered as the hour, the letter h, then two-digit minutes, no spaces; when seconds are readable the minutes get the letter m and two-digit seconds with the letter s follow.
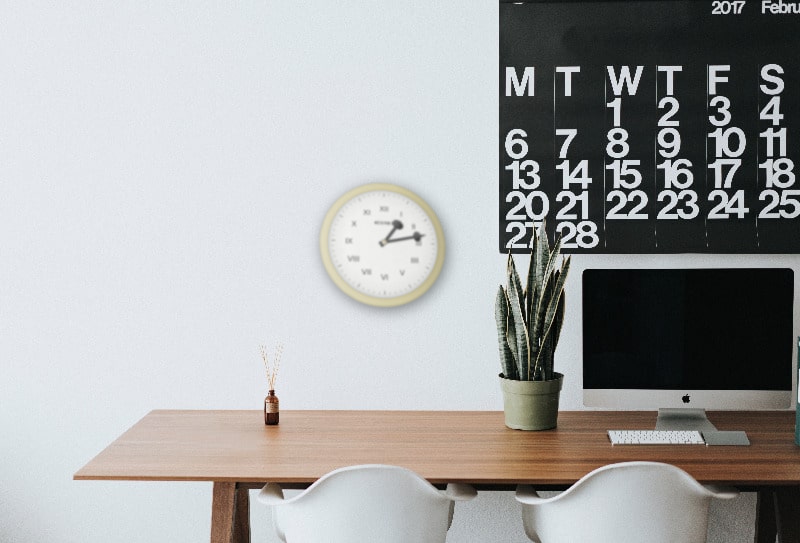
1h13
